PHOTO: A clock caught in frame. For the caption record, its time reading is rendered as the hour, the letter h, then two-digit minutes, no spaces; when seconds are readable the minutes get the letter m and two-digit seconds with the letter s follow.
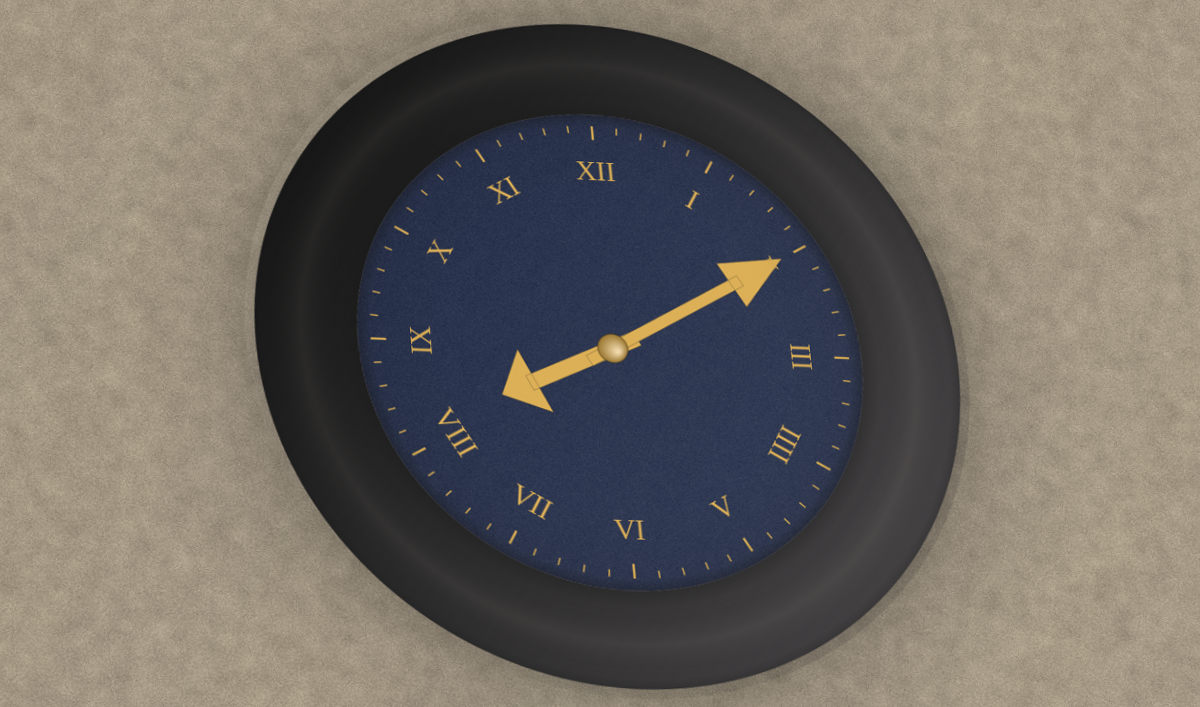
8h10
